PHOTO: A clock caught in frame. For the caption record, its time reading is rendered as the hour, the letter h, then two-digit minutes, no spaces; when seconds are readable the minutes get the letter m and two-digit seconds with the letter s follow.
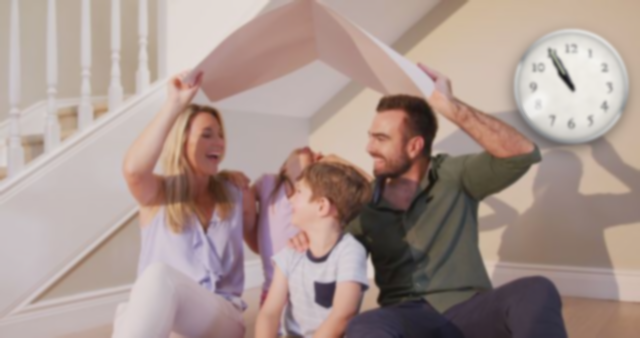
10h55
